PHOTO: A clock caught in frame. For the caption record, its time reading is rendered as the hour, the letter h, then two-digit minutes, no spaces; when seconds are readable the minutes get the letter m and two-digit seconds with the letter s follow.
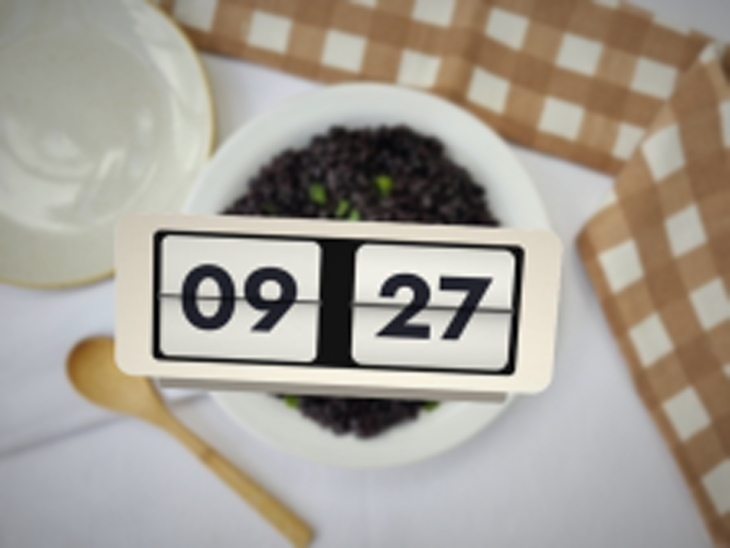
9h27
